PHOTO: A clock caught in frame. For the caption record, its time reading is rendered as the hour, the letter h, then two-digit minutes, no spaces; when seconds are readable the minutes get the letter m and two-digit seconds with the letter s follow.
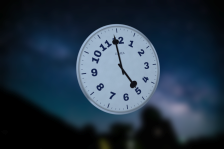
4h59
